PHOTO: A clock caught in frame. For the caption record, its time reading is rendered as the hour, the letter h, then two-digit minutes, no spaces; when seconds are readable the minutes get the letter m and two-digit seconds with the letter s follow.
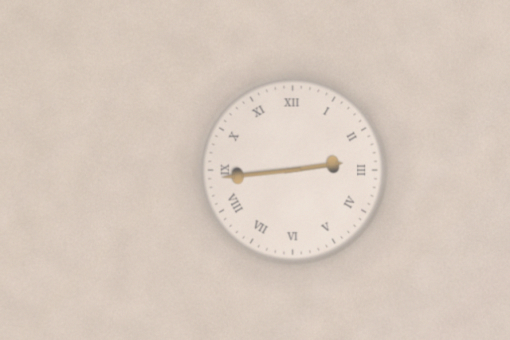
2h44
